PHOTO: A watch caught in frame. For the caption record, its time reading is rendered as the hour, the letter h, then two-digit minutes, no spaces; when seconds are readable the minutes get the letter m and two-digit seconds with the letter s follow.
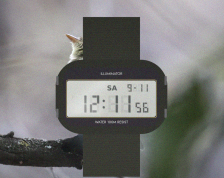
12h11m56s
